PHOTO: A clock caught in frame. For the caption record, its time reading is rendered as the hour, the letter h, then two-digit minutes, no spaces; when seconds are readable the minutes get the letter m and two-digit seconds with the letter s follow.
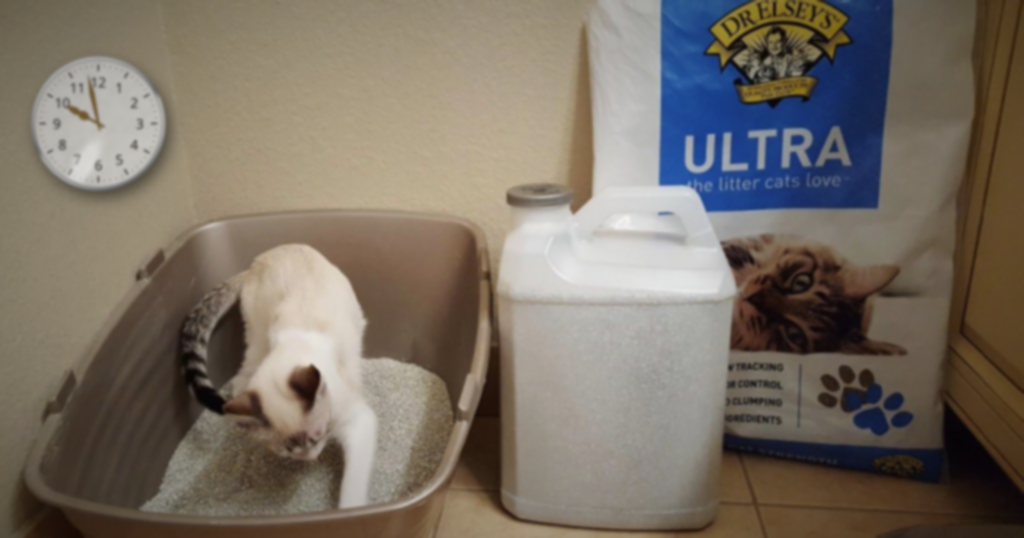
9h58
